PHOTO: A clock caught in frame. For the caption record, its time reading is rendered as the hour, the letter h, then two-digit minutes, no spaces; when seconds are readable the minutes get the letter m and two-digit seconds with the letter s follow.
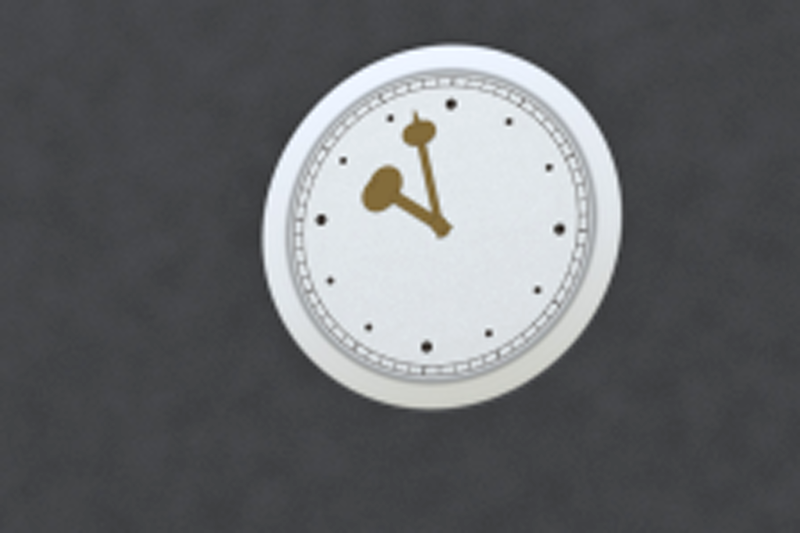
9h57
